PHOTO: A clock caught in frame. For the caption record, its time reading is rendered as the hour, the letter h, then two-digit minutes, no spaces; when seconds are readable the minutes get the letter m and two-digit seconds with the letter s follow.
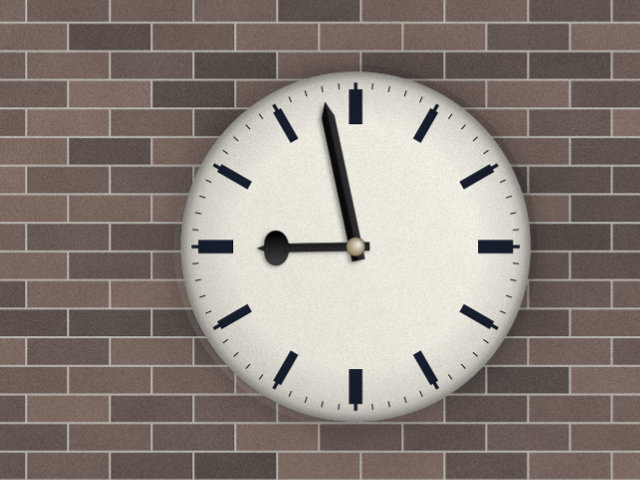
8h58
